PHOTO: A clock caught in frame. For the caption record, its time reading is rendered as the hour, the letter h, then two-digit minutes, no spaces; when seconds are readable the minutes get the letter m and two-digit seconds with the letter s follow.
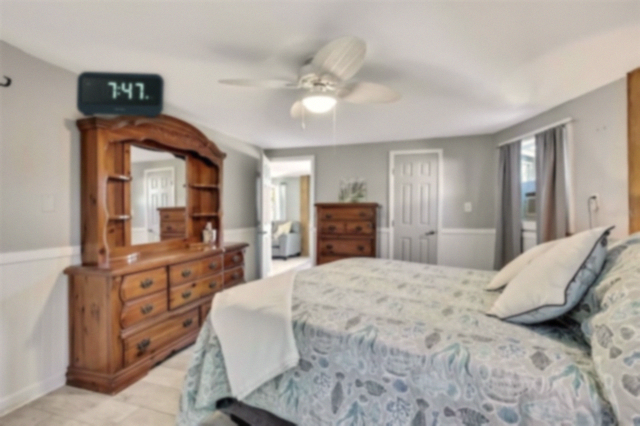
7h47
